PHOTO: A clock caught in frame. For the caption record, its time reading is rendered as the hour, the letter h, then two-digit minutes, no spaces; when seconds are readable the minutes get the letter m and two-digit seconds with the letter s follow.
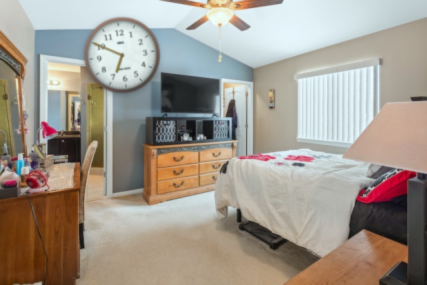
6h50
